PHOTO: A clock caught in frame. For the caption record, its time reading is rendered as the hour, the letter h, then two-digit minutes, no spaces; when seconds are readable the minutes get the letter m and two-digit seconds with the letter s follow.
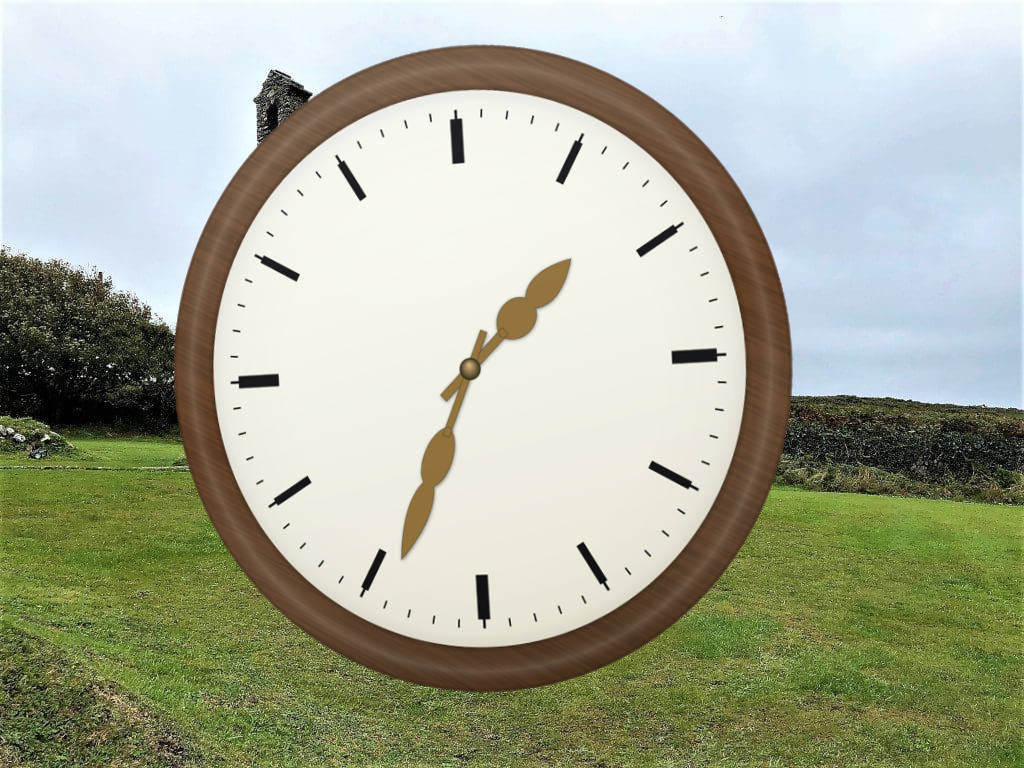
1h34
